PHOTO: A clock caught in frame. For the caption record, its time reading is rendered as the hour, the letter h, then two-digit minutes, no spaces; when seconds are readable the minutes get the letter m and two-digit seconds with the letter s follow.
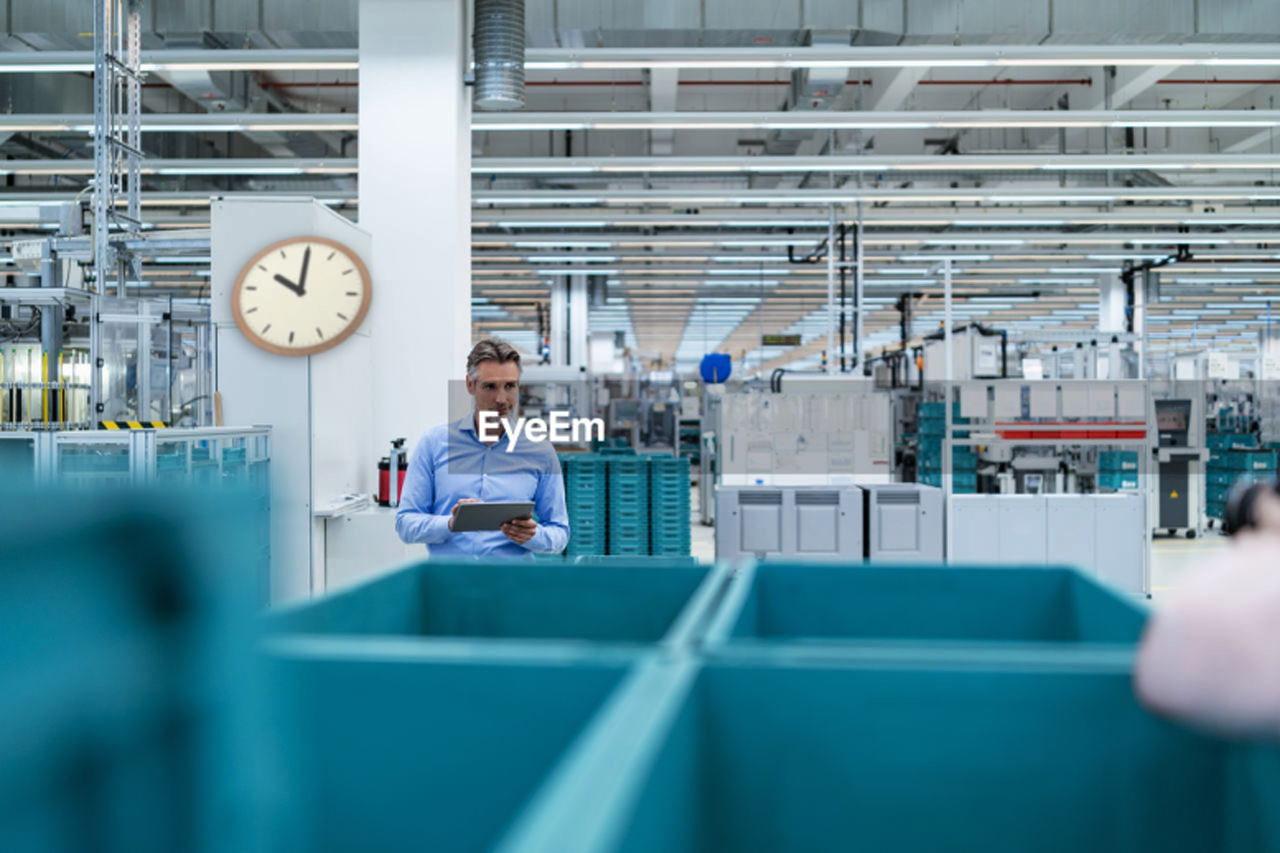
10h00
